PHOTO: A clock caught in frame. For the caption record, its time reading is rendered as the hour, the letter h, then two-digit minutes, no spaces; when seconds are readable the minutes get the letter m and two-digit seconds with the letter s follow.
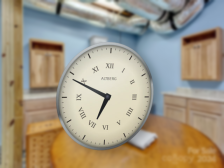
6h49
